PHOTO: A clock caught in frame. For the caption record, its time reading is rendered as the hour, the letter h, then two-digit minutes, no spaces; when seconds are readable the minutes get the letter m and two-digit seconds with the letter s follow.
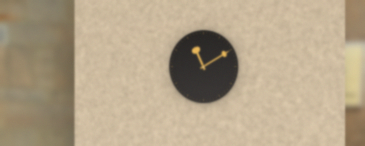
11h10
